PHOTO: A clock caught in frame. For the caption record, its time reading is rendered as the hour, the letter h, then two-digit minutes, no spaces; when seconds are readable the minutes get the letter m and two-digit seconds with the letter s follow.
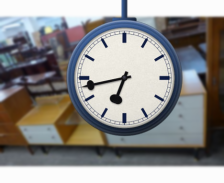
6h43
